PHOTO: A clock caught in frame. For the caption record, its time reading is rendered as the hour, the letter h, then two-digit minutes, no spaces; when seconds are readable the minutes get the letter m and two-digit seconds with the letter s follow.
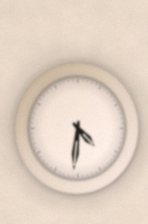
4h31
